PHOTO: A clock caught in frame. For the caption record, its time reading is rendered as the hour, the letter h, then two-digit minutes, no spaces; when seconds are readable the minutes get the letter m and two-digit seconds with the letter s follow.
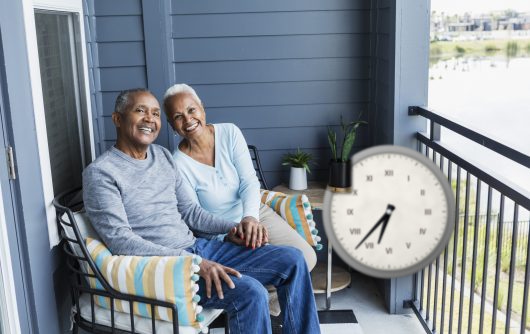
6h37
